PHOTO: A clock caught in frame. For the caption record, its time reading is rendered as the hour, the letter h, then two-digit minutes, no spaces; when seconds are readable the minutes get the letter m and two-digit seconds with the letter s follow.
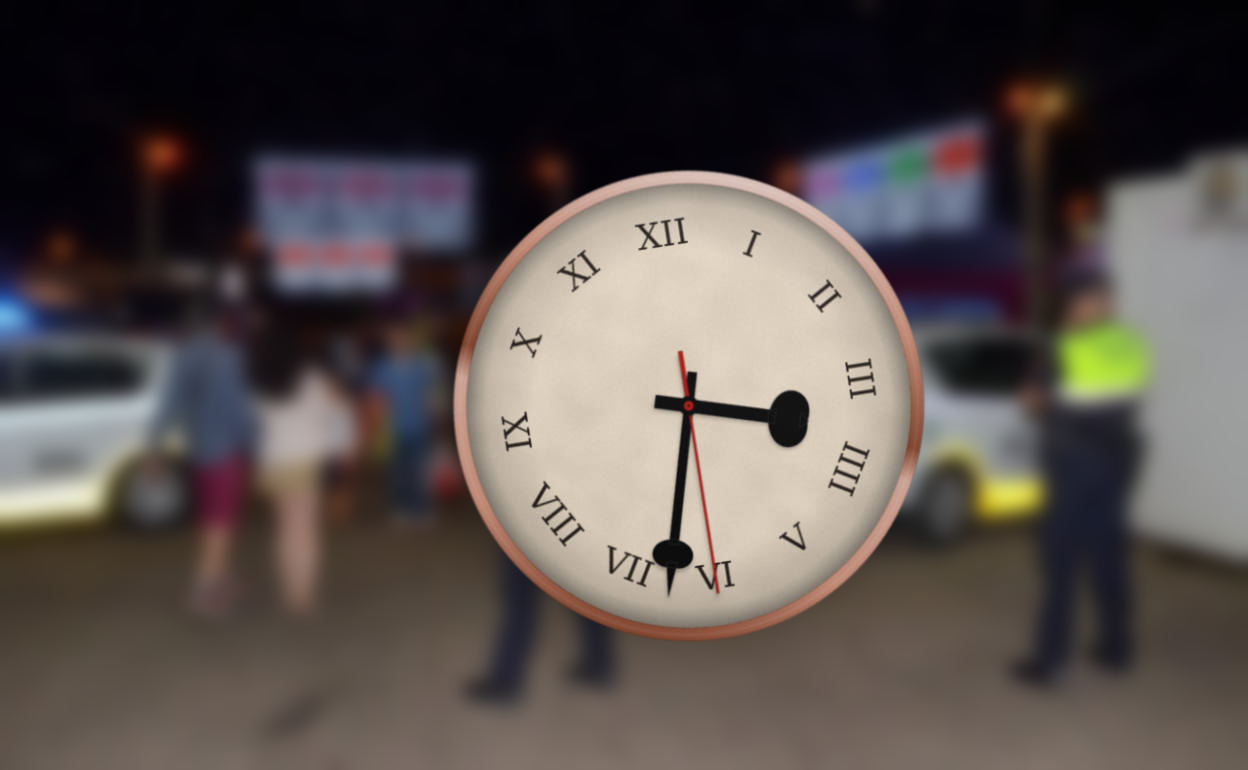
3h32m30s
